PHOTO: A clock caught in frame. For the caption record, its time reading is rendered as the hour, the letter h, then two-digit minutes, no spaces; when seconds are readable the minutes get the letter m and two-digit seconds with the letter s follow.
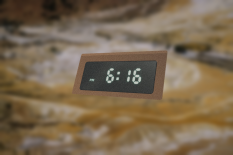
6h16
